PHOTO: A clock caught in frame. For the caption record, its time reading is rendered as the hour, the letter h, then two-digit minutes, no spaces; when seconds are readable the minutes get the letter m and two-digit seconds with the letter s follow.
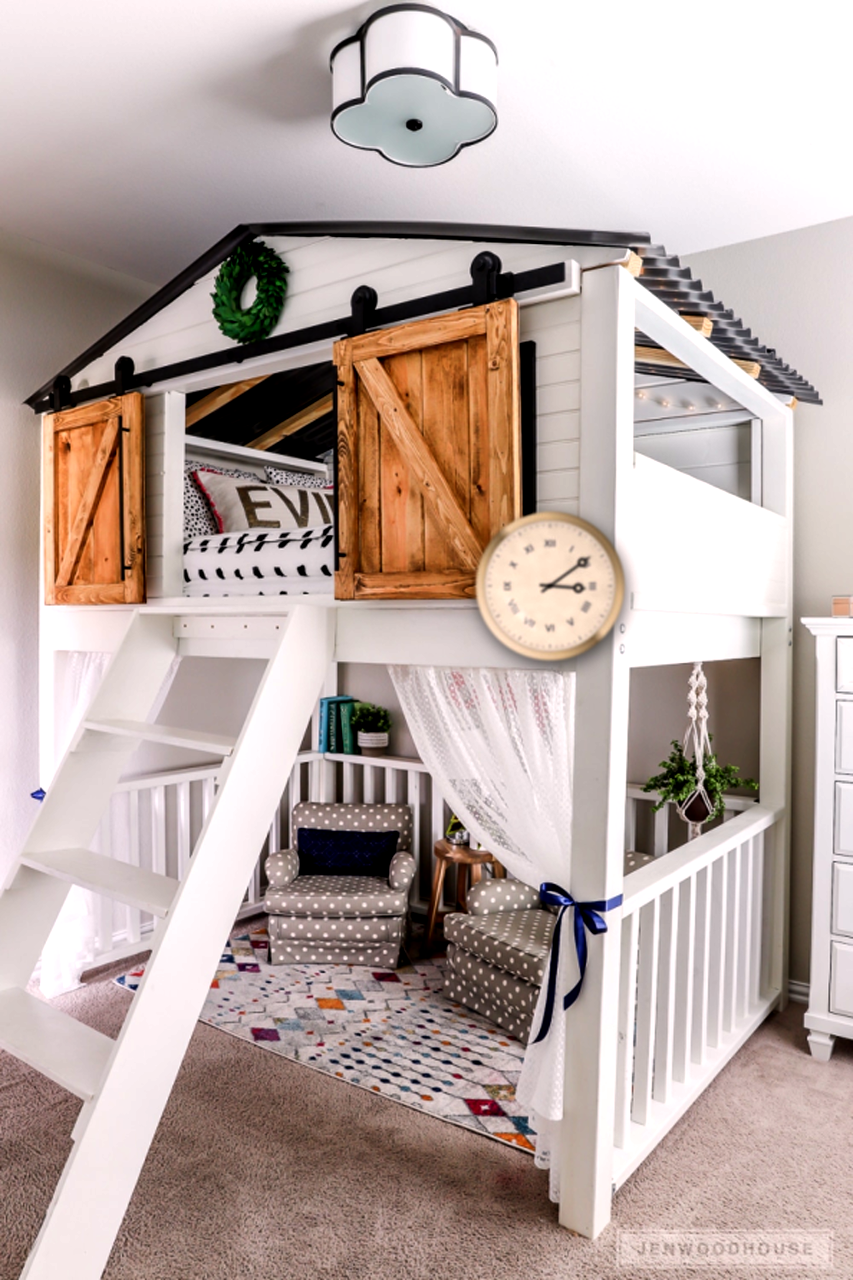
3h09
